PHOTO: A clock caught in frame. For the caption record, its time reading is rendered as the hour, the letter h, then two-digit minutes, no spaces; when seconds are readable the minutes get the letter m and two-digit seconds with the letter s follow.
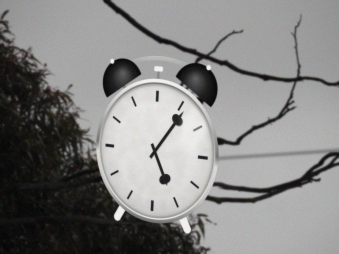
5h06
